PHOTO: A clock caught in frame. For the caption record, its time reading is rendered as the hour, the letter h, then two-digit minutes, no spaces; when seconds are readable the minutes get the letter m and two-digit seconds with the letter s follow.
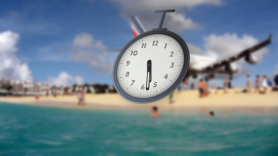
5h28
